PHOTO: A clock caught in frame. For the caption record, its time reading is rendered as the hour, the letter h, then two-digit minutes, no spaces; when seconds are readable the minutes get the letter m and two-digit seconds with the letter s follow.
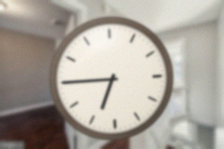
6h45
